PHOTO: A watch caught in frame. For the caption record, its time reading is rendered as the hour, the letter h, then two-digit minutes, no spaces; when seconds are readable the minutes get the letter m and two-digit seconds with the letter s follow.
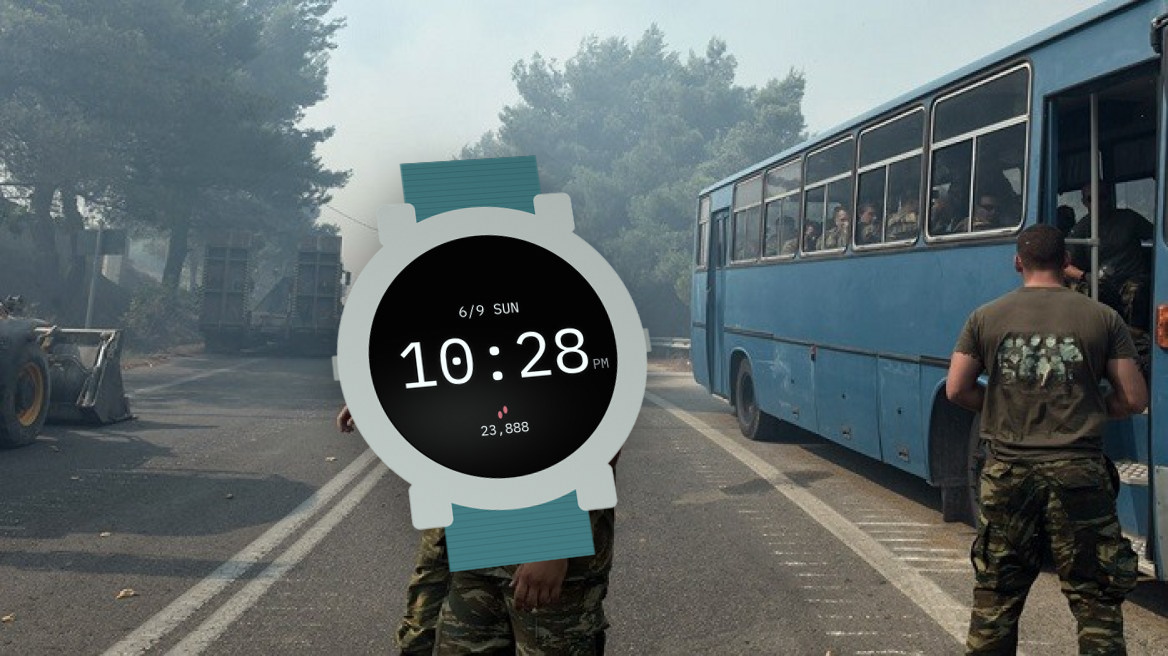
10h28
